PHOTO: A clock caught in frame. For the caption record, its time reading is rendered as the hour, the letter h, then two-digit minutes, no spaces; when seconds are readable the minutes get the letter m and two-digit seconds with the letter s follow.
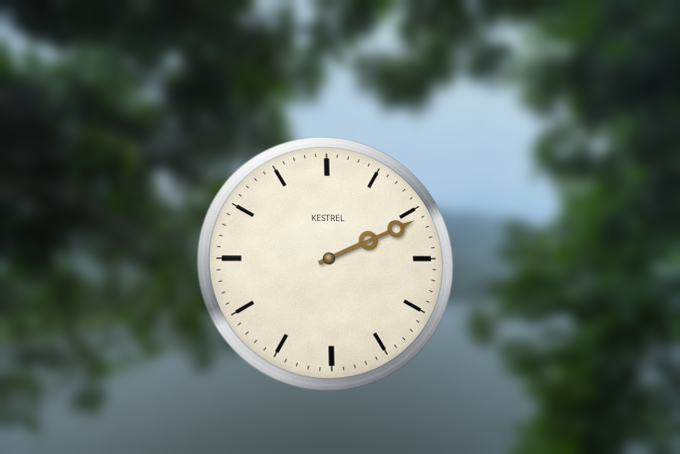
2h11
